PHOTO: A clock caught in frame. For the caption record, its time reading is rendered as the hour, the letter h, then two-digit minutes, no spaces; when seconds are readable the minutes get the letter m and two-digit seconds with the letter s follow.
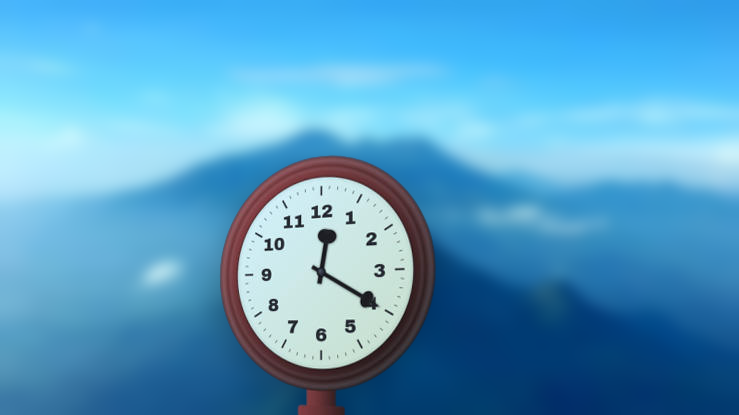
12h20
